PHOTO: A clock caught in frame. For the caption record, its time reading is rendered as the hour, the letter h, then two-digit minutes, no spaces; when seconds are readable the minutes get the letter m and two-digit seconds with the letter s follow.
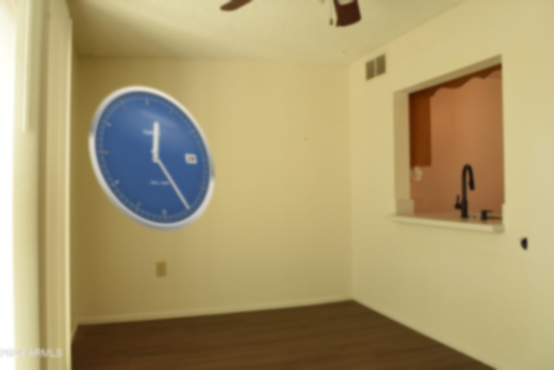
12h25
